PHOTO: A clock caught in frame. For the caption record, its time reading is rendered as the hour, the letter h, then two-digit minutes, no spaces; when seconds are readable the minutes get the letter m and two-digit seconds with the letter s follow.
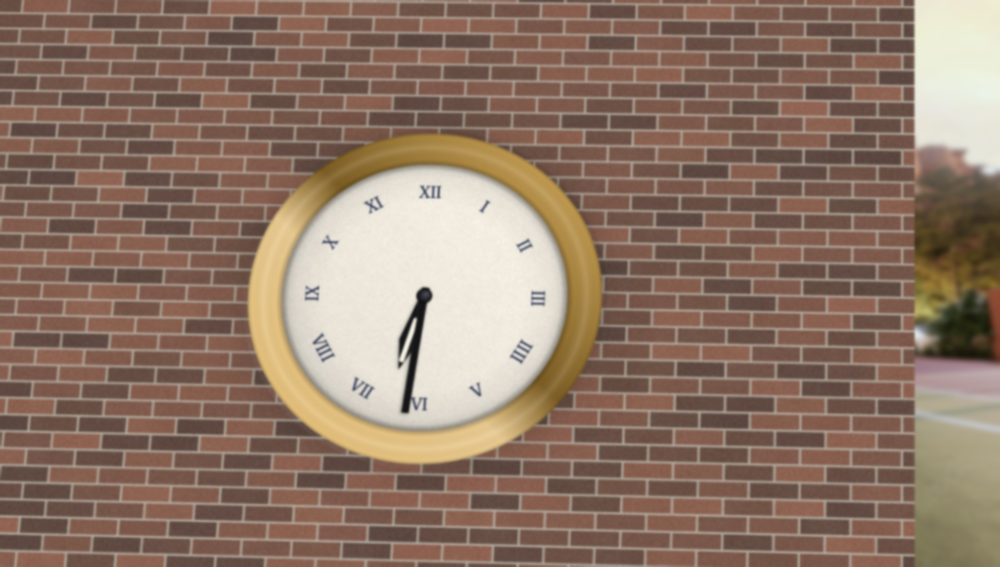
6h31
